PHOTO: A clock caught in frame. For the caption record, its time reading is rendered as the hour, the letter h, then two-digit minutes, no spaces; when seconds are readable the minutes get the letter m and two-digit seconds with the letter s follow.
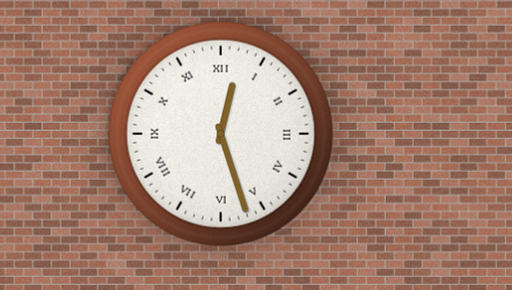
12h27
